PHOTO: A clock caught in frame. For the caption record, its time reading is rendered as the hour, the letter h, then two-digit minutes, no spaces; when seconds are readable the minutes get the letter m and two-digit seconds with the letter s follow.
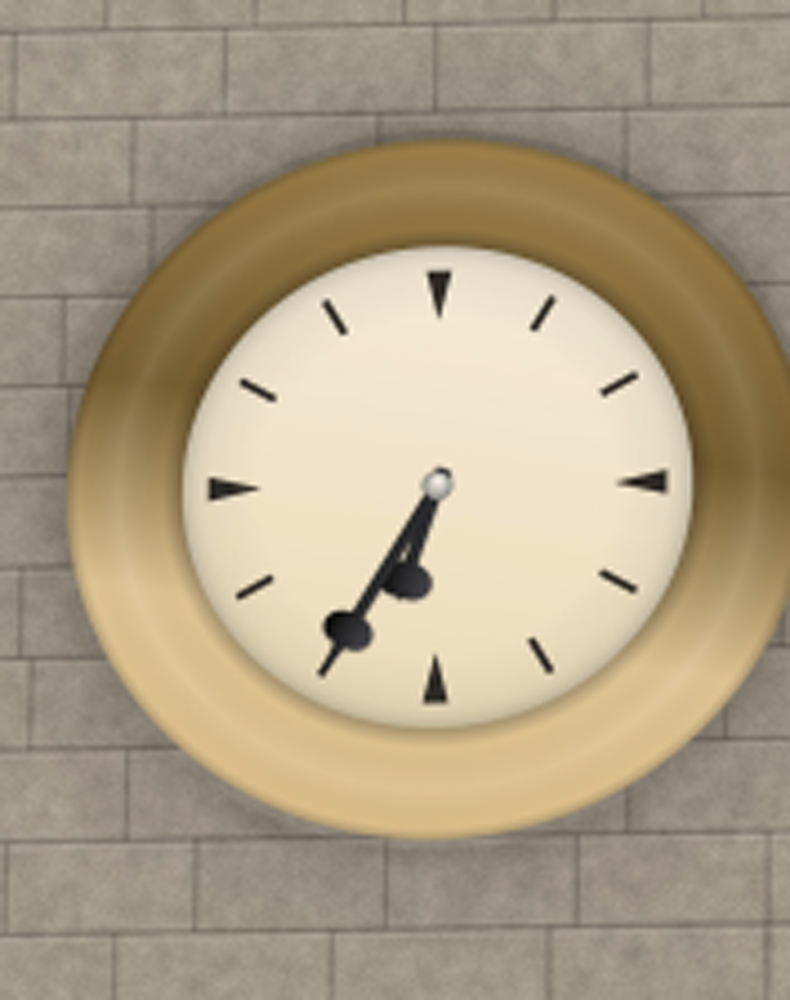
6h35
